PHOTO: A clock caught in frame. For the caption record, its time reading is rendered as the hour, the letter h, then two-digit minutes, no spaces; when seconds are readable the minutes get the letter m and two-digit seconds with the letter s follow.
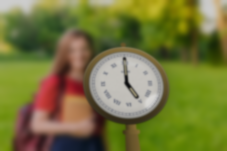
5h00
